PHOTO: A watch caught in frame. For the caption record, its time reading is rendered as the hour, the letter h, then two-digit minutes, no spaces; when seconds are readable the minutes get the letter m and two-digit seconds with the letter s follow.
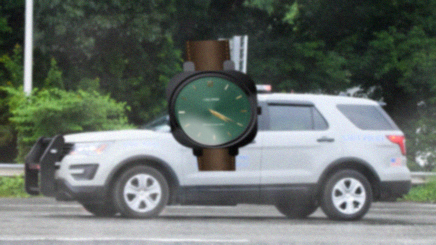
4h20
